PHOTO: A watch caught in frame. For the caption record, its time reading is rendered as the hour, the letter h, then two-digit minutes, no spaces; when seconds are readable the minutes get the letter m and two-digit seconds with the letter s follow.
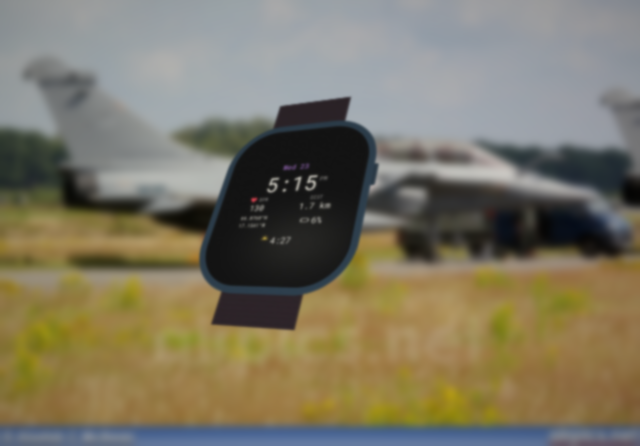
5h15
